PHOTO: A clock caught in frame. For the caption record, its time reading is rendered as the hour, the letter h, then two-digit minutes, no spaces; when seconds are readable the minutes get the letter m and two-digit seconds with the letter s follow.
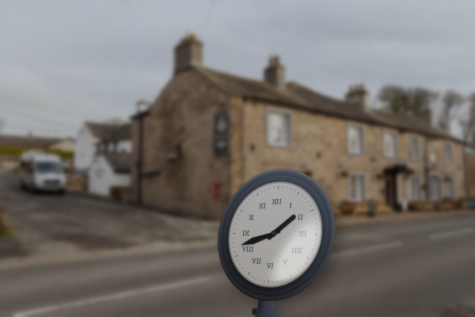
1h42
